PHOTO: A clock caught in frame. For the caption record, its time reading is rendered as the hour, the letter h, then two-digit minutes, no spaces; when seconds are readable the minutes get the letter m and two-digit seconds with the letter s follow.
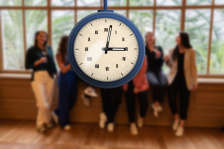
3h02
